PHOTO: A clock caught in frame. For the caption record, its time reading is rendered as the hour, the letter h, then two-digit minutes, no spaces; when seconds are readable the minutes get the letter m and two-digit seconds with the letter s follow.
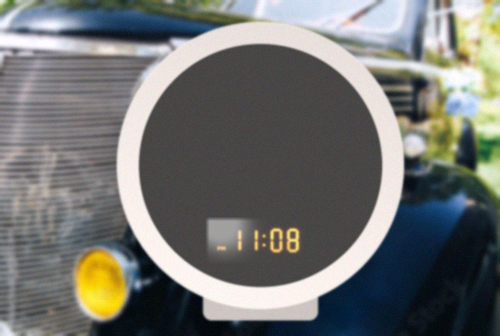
11h08
